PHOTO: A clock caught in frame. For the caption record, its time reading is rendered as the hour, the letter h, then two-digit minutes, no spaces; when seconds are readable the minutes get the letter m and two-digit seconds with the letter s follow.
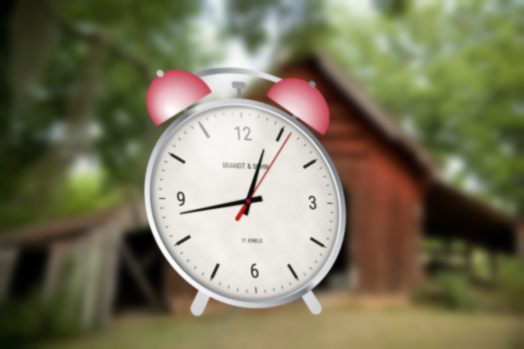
12h43m06s
